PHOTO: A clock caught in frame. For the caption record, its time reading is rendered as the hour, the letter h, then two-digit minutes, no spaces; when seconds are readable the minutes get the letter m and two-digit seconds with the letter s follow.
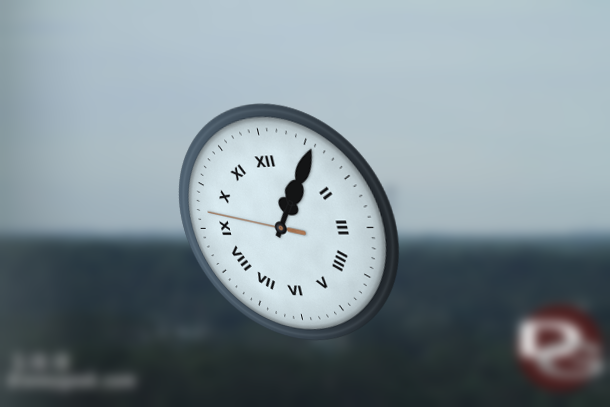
1h05m47s
